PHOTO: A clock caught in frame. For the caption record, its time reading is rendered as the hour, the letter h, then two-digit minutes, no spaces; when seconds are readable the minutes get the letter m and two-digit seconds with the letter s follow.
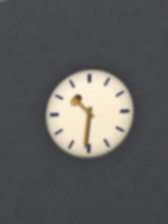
10h31
